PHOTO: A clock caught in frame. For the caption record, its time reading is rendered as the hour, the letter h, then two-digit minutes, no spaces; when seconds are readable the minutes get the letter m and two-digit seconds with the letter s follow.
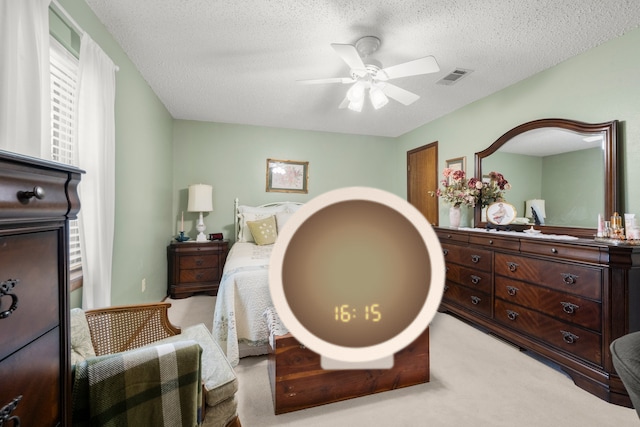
16h15
